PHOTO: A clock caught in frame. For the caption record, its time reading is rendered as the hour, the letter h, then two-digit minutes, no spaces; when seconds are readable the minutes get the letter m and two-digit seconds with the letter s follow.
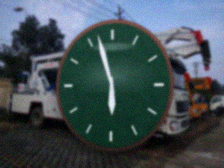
5h57
